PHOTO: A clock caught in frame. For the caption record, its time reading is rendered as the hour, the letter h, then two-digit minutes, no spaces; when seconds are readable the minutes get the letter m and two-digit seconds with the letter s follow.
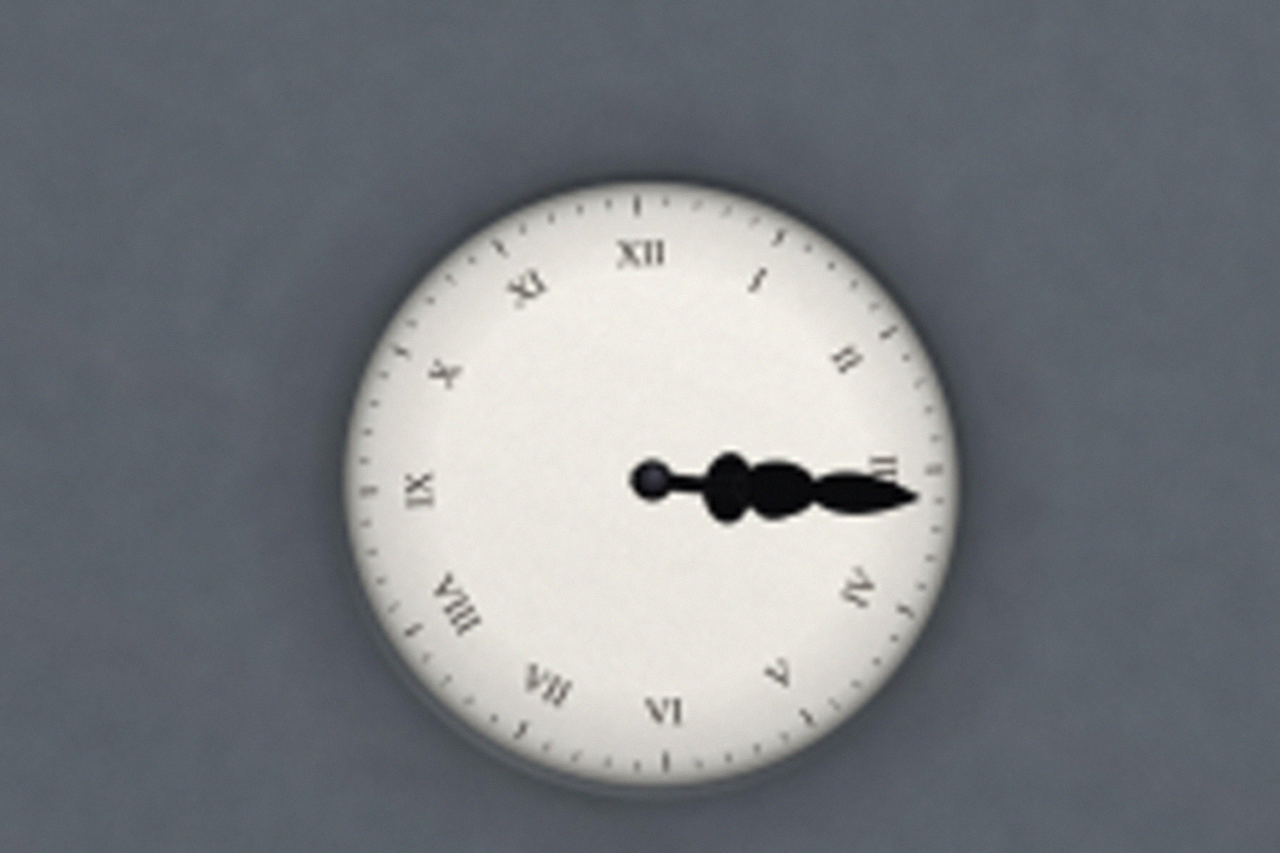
3h16
